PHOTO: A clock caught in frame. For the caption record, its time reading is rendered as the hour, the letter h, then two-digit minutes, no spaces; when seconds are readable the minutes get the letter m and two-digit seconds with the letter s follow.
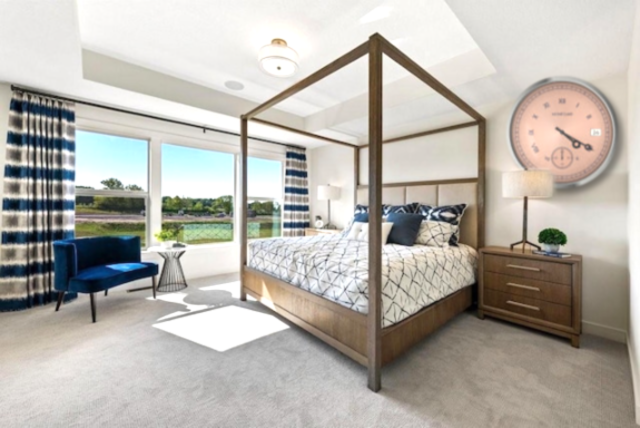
4h20
